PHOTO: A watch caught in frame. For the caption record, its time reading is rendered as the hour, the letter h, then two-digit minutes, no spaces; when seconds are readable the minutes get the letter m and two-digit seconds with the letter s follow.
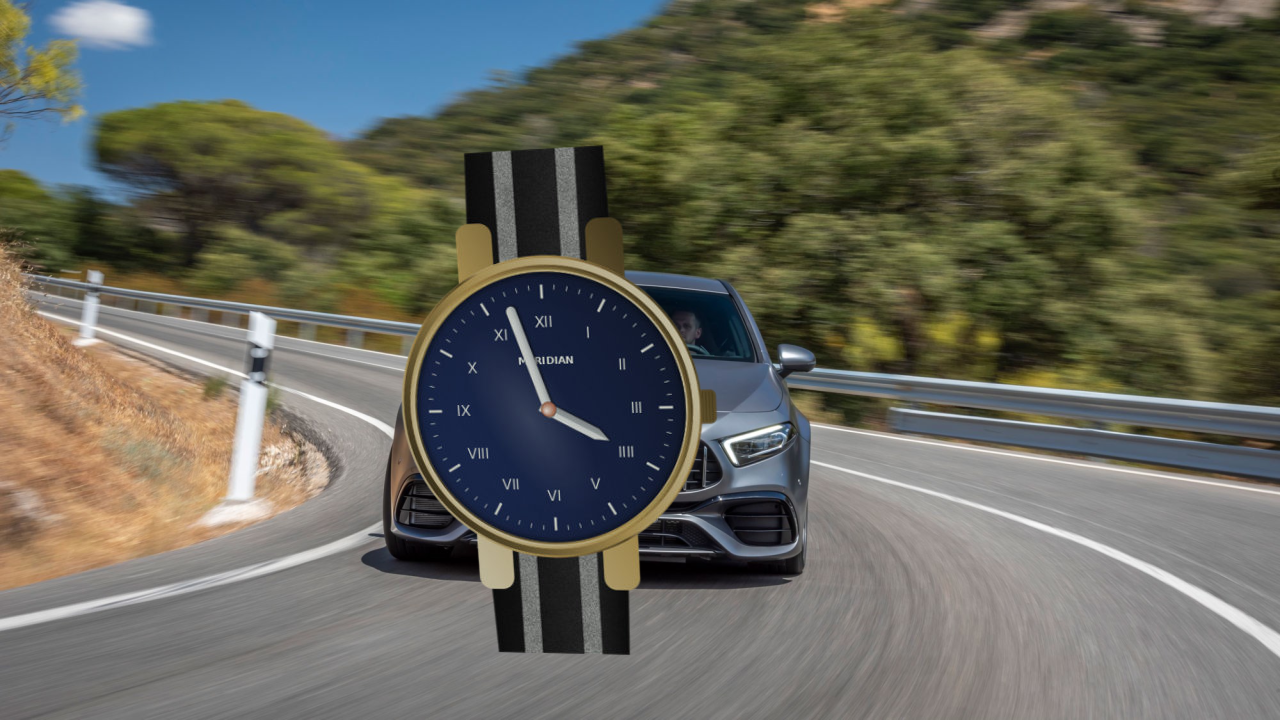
3h57
